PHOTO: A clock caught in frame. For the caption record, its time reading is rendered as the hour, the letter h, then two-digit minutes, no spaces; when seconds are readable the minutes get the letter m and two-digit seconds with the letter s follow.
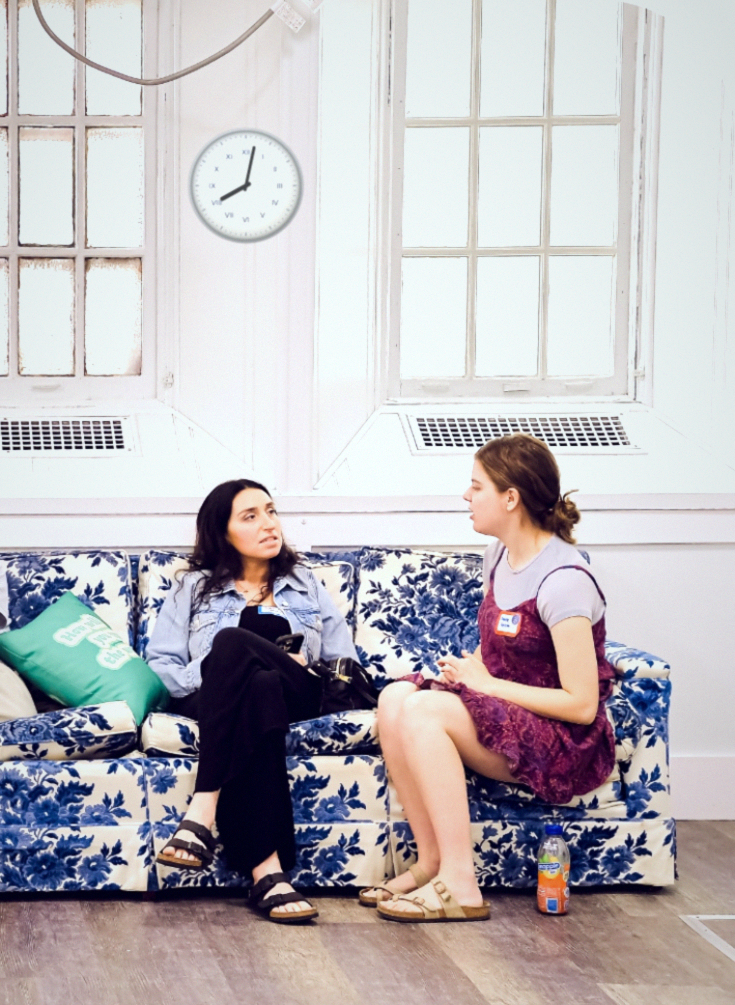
8h02
